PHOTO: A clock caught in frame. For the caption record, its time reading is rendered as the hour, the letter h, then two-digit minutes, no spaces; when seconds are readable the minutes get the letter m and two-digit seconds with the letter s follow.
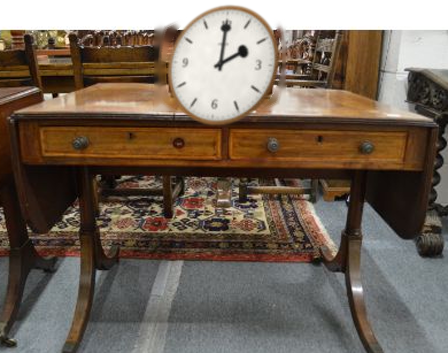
2h00
